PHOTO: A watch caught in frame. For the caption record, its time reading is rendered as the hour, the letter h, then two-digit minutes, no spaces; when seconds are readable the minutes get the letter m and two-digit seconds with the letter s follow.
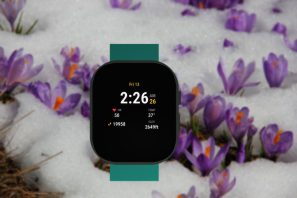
2h26
